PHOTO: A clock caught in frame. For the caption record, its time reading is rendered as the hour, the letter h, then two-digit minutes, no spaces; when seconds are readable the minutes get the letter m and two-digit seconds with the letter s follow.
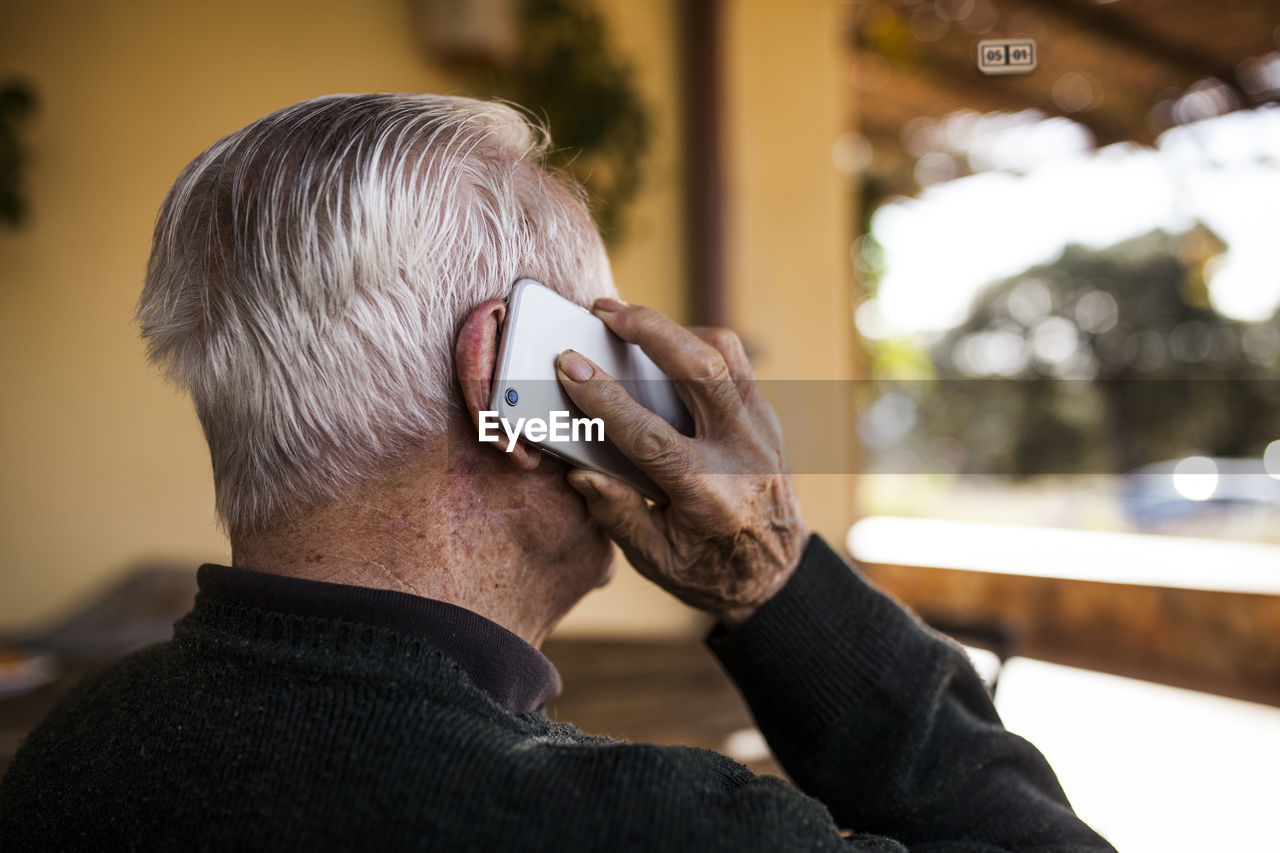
5h01
